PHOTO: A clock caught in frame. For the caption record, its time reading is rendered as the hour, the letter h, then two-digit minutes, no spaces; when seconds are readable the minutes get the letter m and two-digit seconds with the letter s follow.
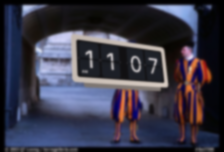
11h07
